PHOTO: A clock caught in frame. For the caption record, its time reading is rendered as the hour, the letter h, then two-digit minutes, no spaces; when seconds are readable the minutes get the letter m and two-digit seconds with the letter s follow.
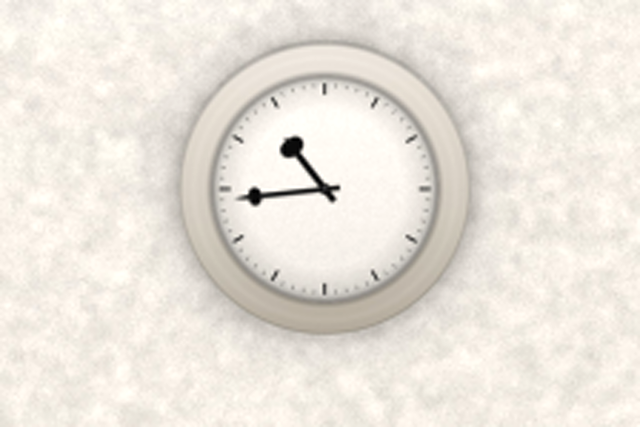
10h44
